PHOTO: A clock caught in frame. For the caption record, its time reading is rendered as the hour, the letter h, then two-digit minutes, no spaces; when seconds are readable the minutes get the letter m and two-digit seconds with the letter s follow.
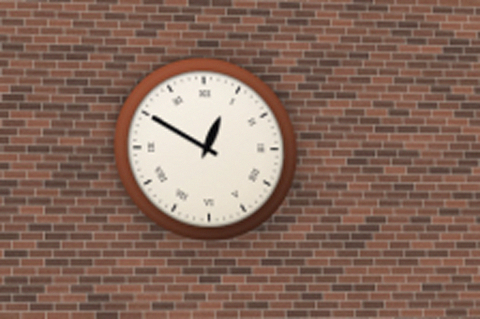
12h50
